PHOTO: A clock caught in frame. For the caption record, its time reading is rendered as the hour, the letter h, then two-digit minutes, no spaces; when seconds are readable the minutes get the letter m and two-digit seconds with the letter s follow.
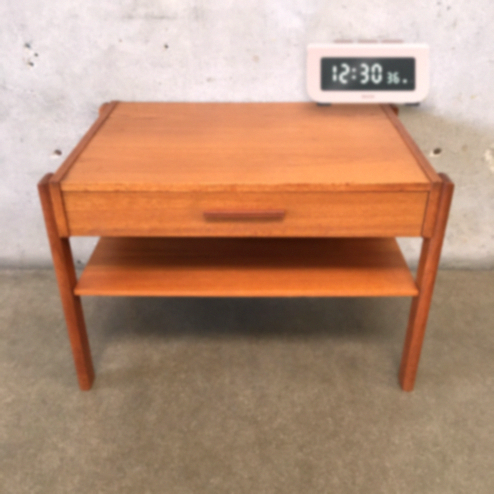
12h30
